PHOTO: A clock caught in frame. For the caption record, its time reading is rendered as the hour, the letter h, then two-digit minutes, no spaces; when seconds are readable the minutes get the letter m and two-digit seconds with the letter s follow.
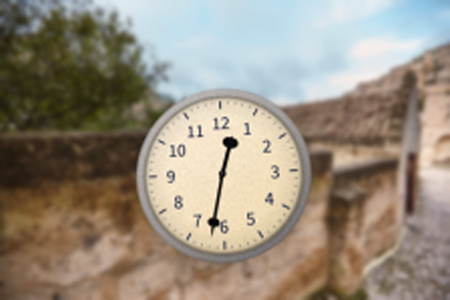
12h32
